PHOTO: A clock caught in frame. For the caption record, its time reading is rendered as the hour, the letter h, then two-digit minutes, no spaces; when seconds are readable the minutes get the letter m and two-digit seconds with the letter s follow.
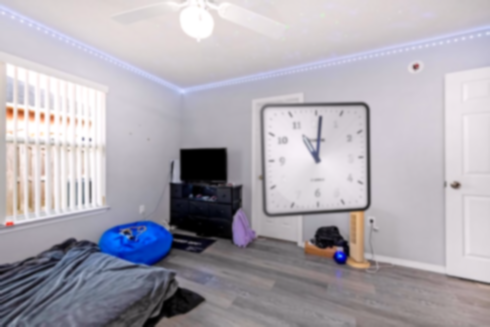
11h01
